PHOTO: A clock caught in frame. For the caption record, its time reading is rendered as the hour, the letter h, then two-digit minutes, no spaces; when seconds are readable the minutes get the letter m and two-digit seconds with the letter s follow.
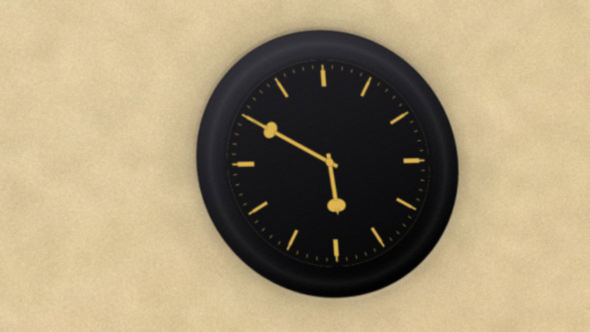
5h50
